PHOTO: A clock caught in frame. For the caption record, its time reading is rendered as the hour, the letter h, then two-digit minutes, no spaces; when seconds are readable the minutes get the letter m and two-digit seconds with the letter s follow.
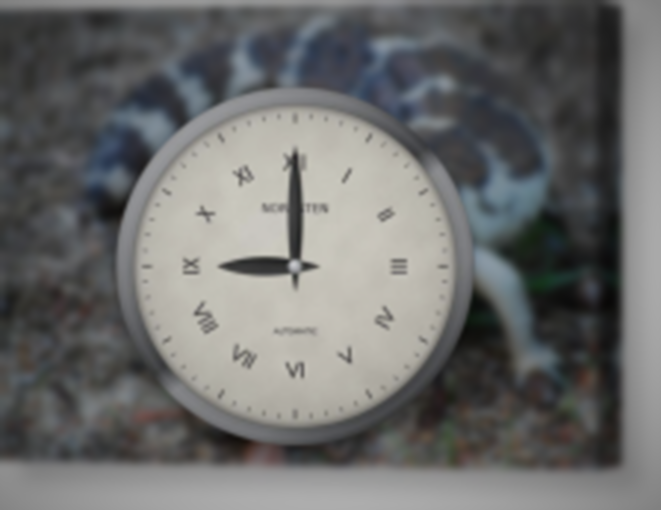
9h00
